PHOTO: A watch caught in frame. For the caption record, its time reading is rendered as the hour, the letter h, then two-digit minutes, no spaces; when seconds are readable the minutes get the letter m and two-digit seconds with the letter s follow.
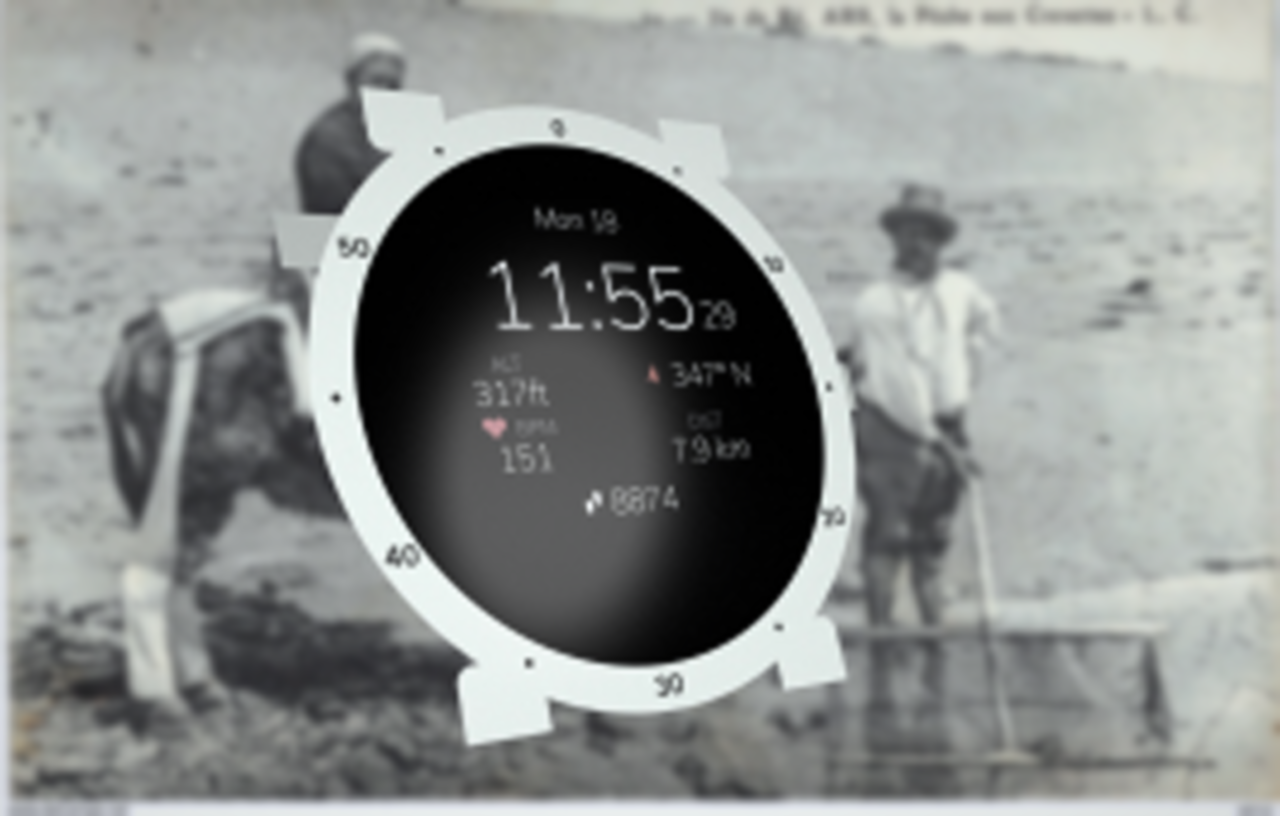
11h55
